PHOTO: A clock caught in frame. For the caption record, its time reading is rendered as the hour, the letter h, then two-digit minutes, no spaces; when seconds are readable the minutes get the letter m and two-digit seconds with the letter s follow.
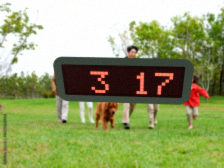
3h17
